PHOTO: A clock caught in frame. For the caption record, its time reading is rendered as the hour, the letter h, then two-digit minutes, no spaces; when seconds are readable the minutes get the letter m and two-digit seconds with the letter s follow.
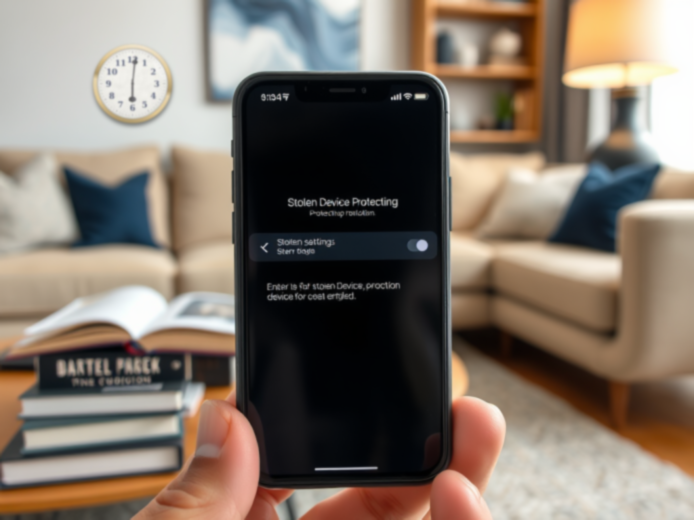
6h01
